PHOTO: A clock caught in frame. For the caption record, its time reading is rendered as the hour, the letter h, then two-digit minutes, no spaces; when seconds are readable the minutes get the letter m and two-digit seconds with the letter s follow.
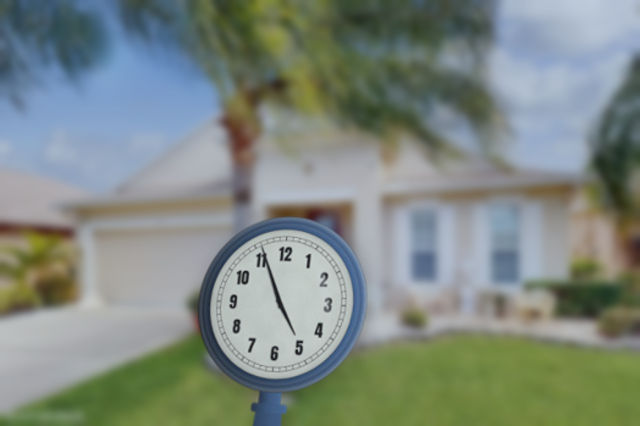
4h56
